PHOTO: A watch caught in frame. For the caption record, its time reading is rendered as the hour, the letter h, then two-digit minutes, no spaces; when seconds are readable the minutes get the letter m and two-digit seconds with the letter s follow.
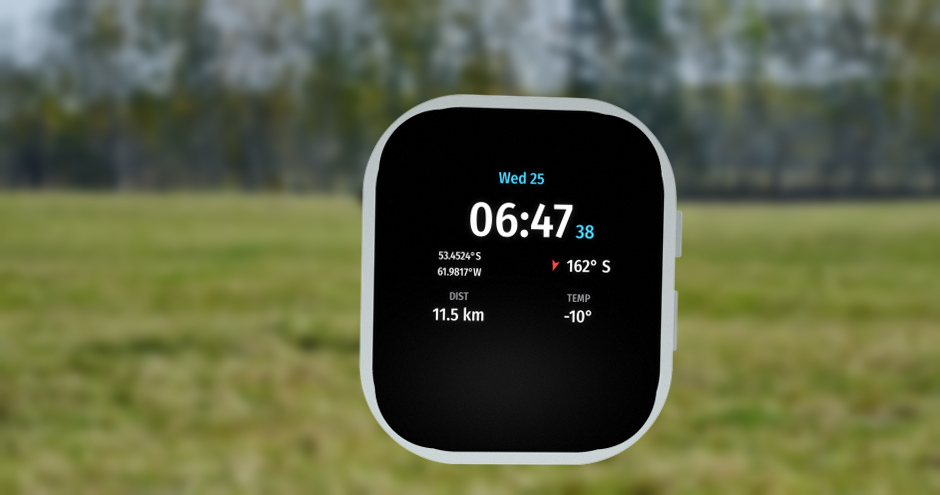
6h47m38s
